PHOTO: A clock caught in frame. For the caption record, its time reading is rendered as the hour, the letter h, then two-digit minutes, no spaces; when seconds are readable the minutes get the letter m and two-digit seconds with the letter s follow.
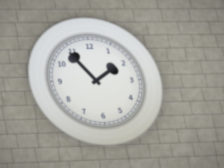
1h54
